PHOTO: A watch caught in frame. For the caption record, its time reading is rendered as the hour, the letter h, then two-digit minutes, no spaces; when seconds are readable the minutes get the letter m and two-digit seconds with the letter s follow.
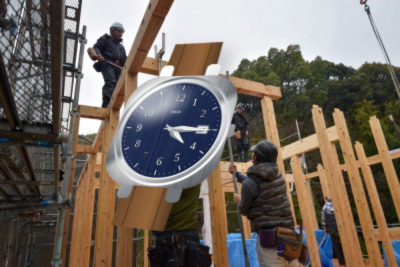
4h15
